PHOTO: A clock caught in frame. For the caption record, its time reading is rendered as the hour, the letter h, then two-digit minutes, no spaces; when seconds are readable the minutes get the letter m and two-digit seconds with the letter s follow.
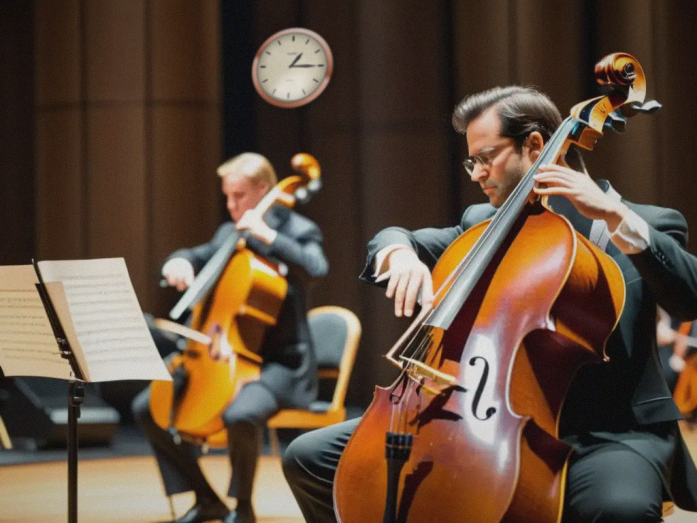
1h15
